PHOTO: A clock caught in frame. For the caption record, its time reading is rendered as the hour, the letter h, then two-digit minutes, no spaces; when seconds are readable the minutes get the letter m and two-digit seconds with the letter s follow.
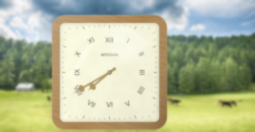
7h40
